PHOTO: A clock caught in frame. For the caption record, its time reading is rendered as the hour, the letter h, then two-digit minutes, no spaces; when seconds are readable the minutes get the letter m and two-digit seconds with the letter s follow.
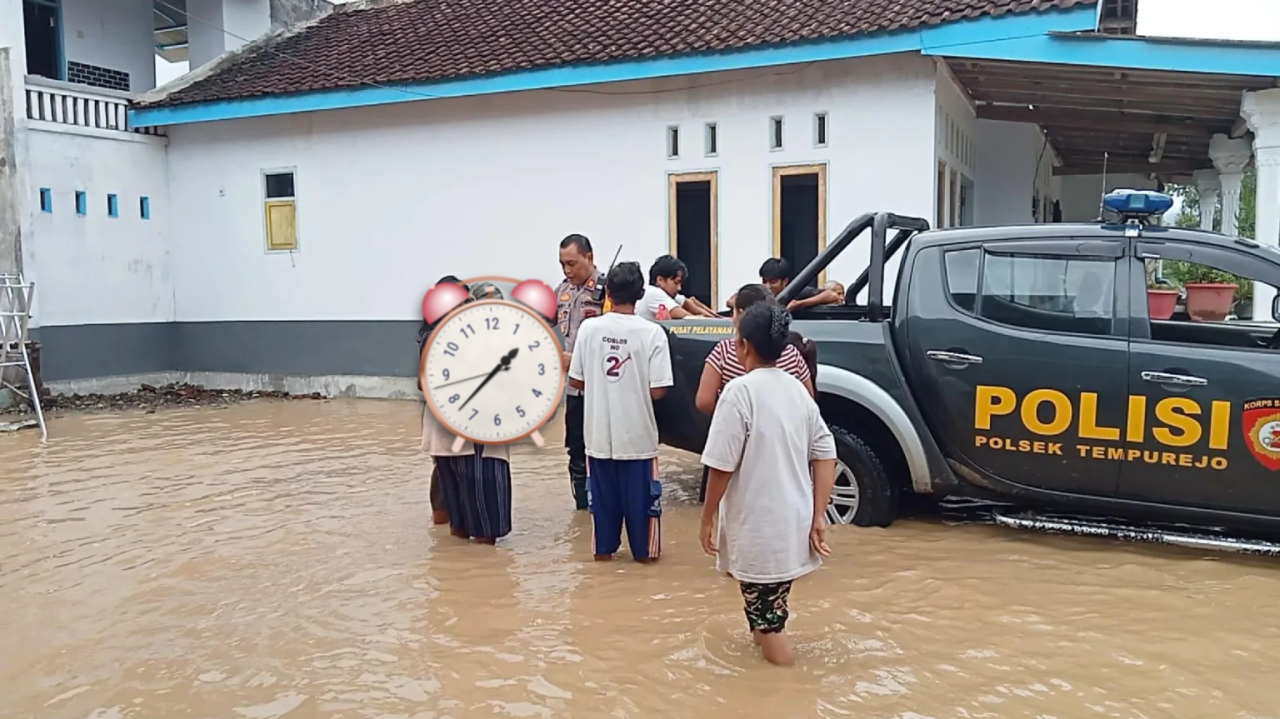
1h37m43s
